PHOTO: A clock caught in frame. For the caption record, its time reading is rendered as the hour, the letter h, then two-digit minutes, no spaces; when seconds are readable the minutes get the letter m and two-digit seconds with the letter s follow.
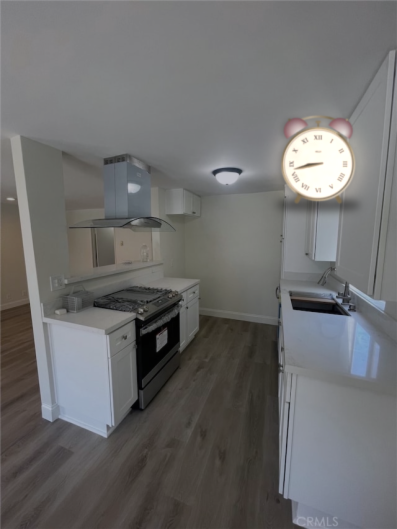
8h43
